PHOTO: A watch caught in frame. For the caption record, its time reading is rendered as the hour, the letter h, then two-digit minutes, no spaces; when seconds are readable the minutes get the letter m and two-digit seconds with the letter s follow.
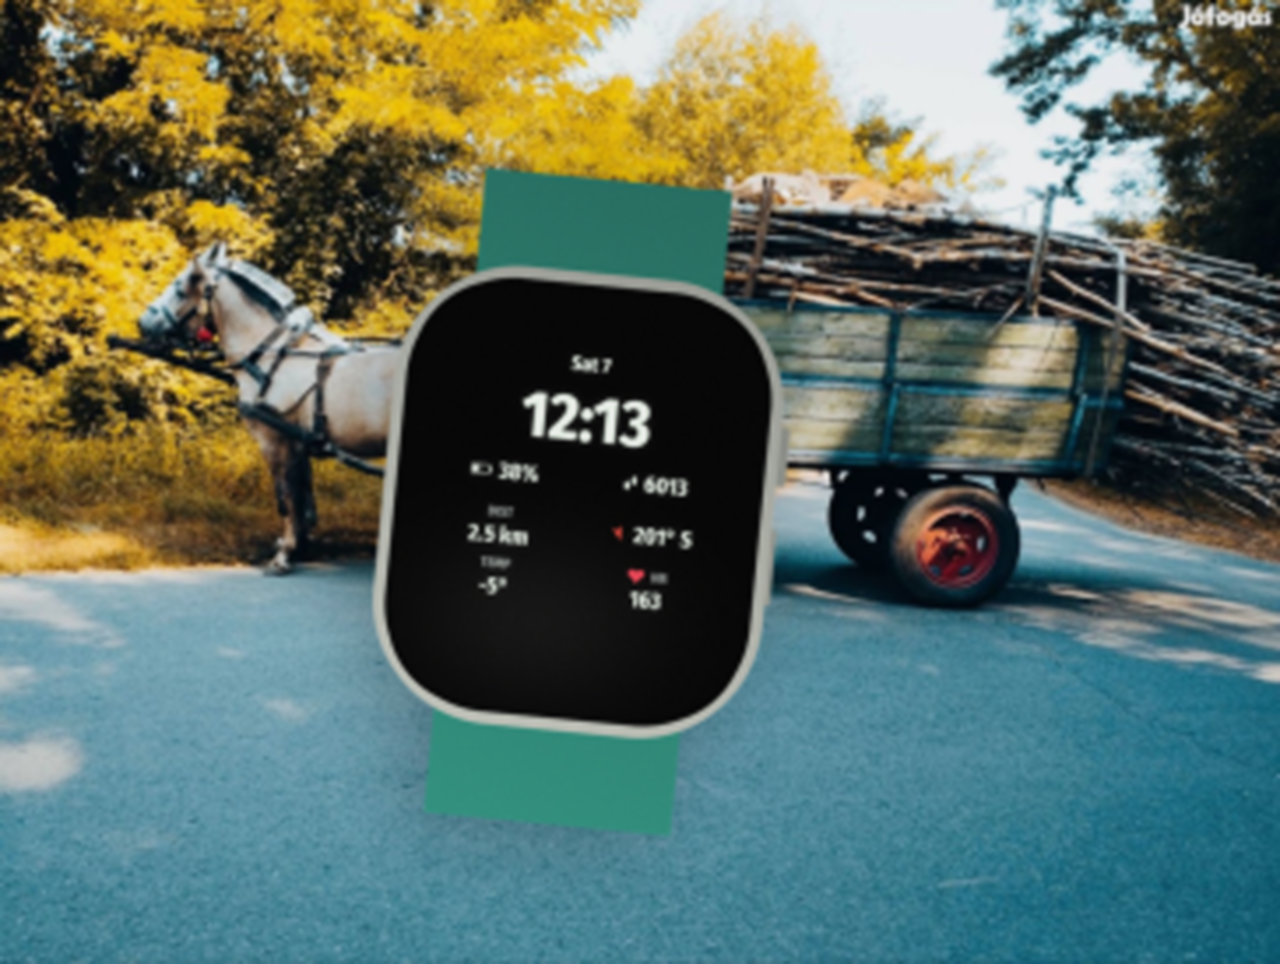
12h13
